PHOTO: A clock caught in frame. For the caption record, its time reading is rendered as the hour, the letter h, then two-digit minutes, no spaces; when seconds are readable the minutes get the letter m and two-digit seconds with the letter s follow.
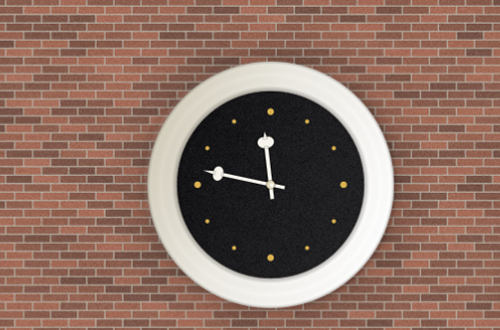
11h47
